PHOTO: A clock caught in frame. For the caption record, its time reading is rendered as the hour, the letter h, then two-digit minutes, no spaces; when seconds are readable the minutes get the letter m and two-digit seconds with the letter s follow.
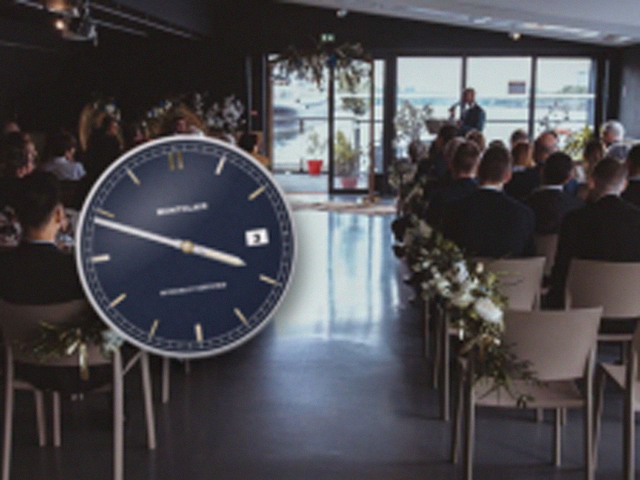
3h49
